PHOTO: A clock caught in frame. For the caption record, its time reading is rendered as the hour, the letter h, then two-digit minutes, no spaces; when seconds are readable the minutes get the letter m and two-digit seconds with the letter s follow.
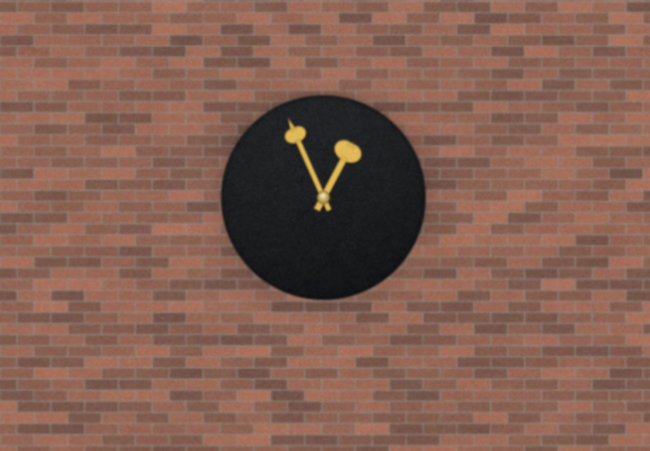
12h56
